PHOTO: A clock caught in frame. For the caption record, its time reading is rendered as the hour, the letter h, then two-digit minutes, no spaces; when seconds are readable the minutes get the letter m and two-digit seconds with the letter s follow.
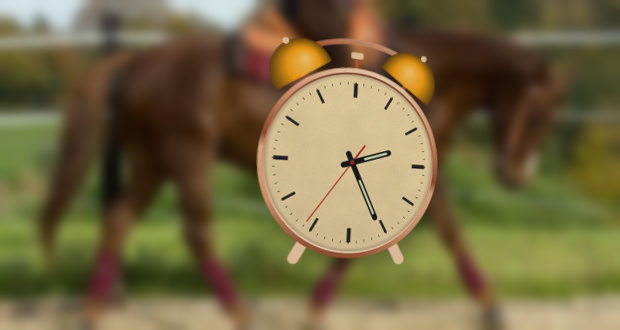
2h25m36s
